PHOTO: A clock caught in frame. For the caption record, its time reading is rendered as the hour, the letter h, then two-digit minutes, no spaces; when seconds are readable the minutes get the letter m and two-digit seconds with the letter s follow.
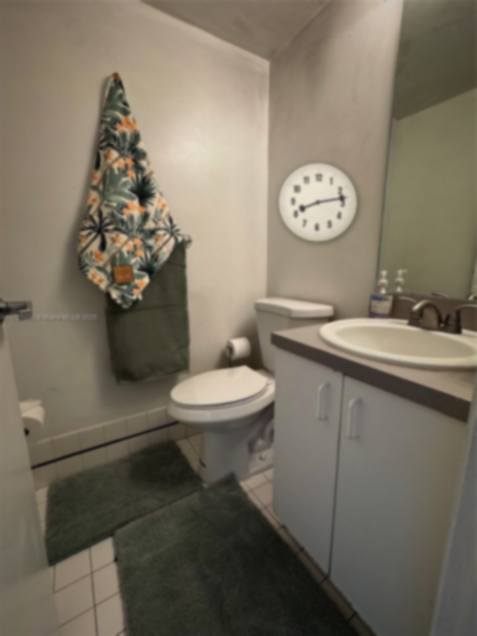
8h13
